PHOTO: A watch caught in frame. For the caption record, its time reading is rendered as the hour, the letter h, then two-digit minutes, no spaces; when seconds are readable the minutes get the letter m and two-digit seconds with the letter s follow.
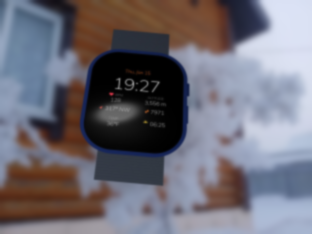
19h27
